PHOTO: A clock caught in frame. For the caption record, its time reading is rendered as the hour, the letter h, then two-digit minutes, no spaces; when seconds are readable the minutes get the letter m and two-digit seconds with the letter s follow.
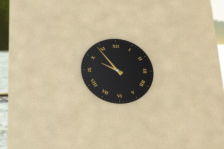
9h54
